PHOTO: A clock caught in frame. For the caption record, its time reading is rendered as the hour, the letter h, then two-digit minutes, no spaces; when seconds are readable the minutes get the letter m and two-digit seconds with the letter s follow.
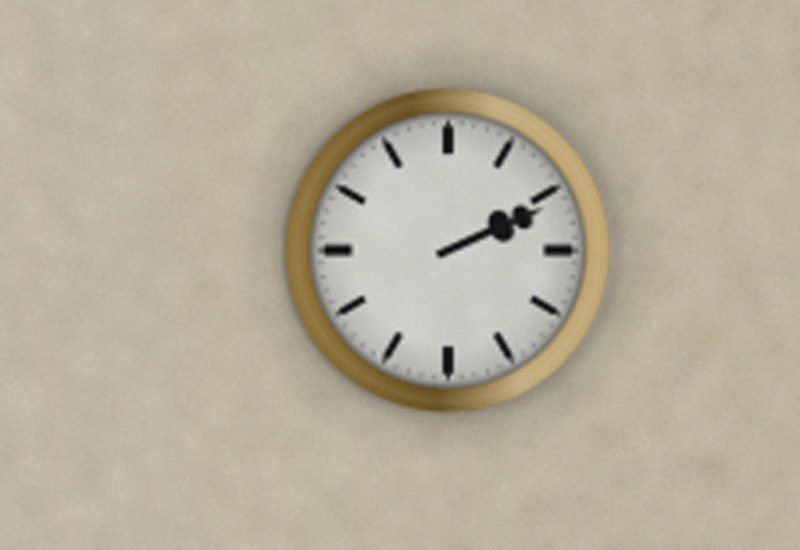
2h11
